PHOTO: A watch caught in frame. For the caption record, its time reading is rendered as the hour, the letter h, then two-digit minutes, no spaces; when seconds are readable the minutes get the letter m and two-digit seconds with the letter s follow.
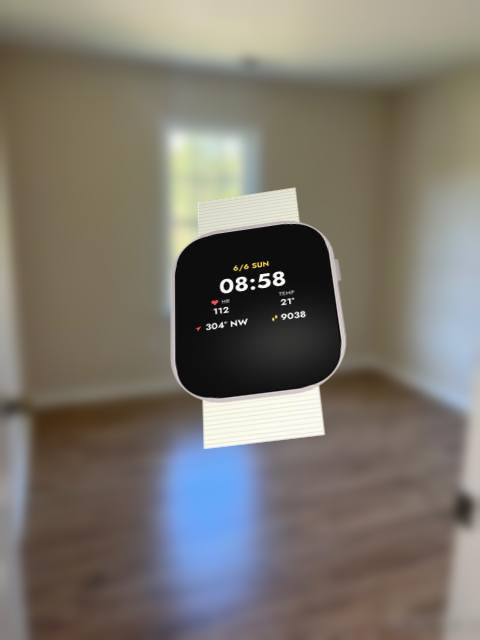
8h58
